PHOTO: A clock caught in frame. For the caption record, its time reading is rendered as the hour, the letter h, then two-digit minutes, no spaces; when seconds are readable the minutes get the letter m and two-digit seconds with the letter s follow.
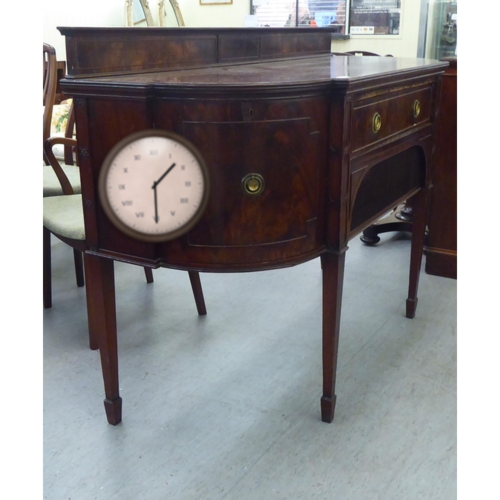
1h30
